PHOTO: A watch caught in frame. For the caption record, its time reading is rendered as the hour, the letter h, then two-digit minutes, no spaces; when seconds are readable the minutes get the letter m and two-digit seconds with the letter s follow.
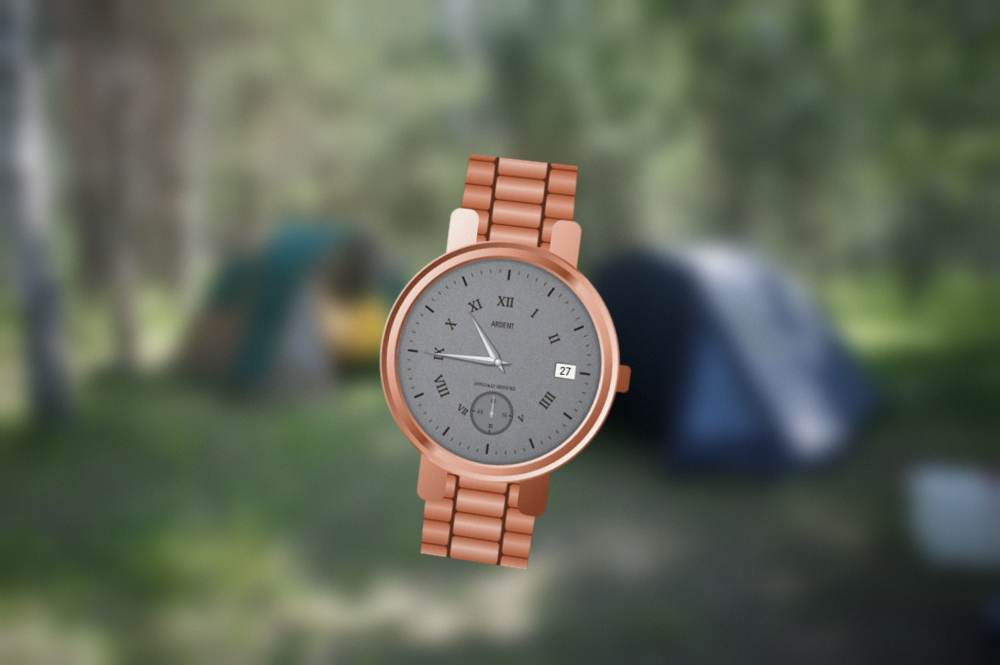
10h45
